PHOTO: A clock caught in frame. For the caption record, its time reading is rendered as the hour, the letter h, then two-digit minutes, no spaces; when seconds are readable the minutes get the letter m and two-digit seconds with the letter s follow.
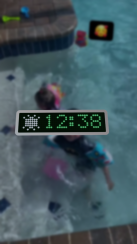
12h38
